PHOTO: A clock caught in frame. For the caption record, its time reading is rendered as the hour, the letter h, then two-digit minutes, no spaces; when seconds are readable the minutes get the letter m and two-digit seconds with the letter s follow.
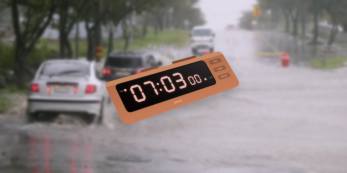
7h03m00s
